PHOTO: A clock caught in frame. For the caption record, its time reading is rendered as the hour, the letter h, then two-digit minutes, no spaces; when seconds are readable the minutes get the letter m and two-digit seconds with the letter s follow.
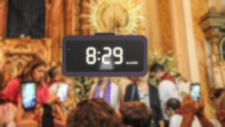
8h29
